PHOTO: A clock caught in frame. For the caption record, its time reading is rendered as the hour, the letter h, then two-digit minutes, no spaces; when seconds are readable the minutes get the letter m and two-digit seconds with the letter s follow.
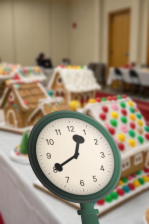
12h40
